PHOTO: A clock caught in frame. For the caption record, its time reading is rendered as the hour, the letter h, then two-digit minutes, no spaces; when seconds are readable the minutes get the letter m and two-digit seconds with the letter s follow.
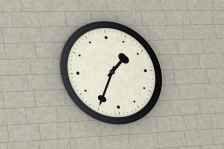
1h35
